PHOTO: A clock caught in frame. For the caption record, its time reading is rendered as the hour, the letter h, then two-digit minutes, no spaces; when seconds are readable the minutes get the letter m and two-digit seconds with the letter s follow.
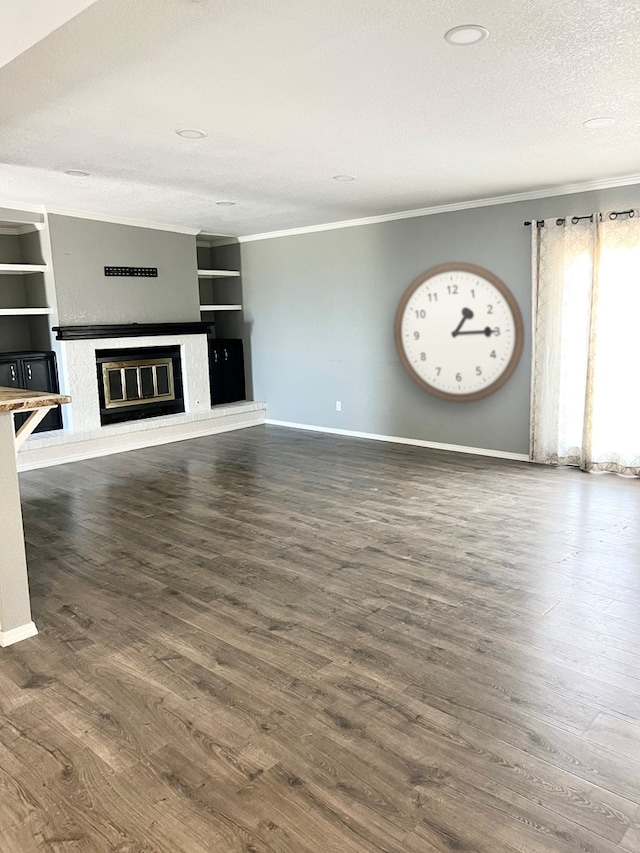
1h15
